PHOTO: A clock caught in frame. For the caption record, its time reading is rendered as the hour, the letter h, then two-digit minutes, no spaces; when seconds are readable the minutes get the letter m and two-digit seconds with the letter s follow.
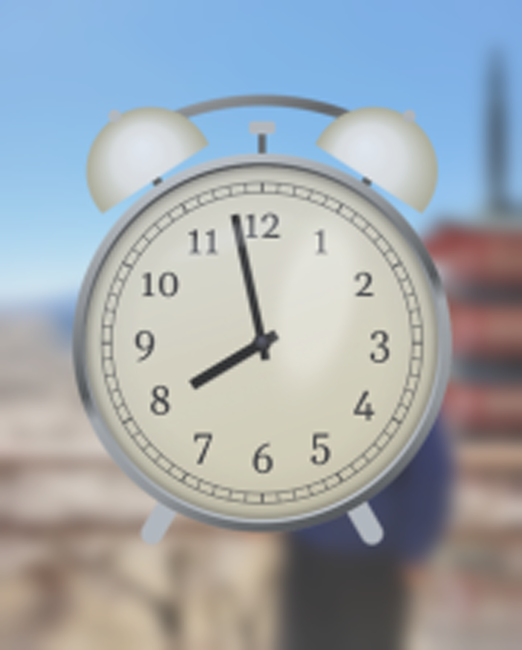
7h58
